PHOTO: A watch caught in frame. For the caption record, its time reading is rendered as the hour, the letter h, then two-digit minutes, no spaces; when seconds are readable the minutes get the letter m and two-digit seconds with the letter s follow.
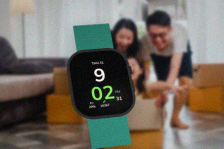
9h02
